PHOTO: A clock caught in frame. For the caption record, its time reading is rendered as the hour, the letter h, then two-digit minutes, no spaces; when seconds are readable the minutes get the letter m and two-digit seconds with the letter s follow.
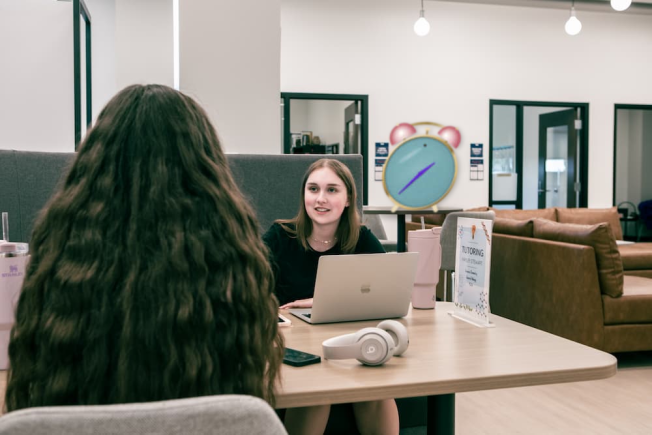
1h37
